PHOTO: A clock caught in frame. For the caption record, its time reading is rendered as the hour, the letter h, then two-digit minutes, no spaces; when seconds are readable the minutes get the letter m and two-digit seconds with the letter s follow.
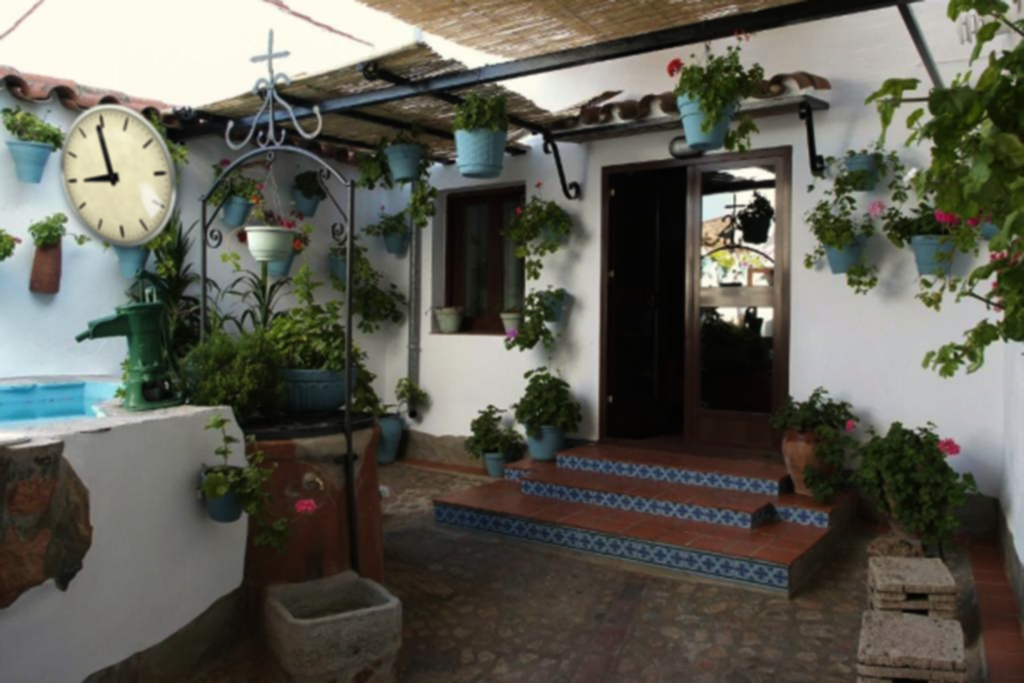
8h59
